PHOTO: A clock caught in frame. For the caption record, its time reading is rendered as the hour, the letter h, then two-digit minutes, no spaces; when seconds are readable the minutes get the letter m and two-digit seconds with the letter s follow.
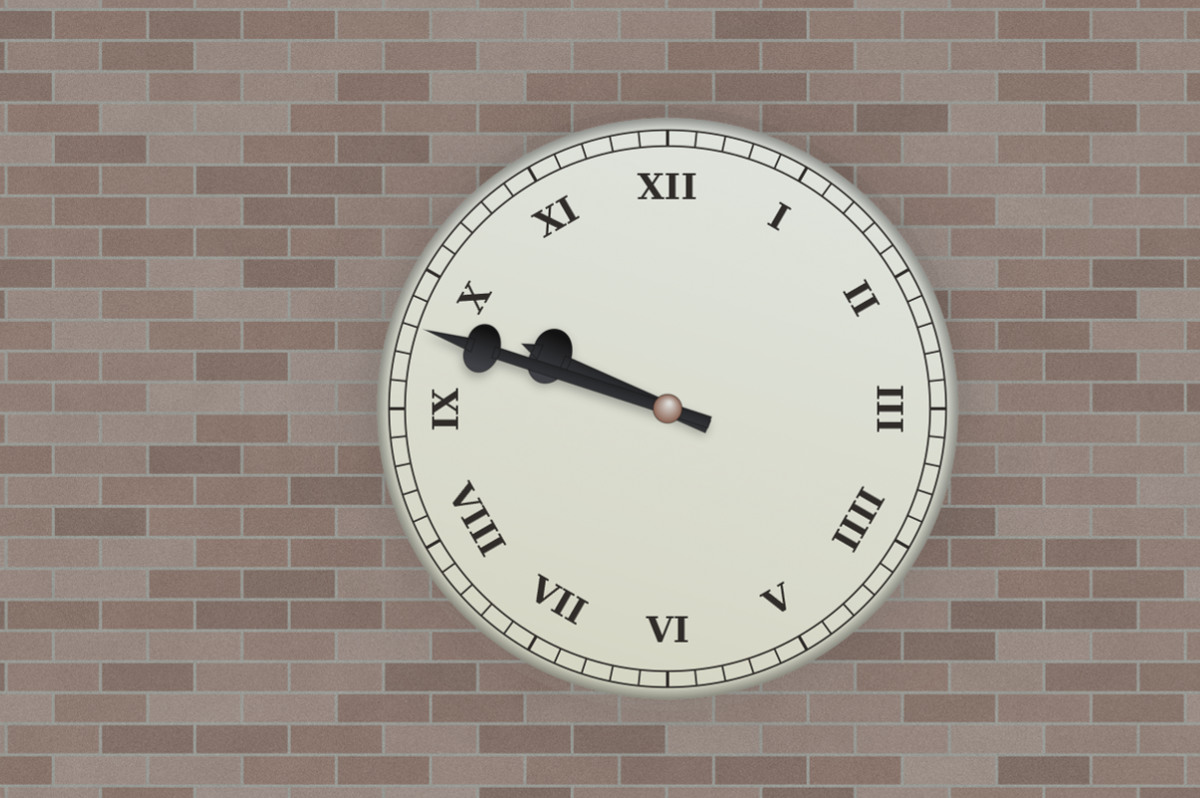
9h48
